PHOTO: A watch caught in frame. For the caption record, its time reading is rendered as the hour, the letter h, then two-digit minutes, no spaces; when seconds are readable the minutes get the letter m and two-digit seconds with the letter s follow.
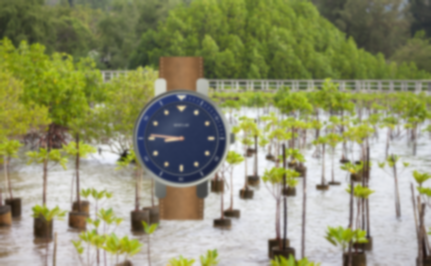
8h46
